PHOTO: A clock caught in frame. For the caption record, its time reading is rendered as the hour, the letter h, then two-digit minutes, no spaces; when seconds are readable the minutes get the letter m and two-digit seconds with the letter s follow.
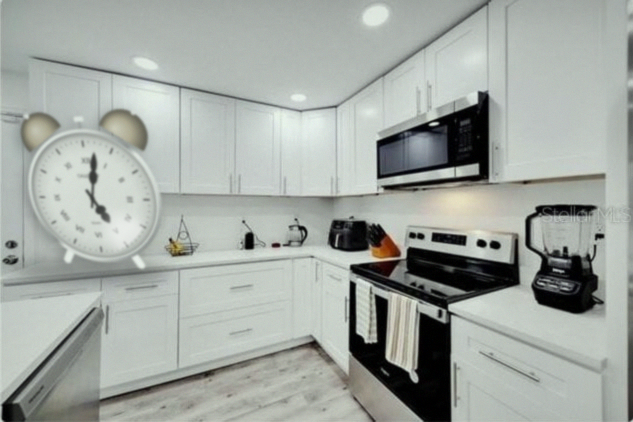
5h02
